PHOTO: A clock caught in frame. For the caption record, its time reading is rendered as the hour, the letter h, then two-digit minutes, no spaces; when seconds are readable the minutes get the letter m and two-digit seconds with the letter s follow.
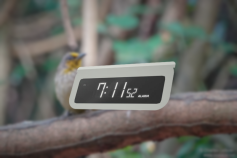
7h11m52s
